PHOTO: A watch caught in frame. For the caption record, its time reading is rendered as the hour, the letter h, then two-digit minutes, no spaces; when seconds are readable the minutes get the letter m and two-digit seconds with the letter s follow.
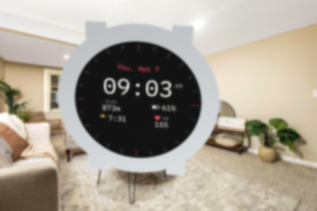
9h03
